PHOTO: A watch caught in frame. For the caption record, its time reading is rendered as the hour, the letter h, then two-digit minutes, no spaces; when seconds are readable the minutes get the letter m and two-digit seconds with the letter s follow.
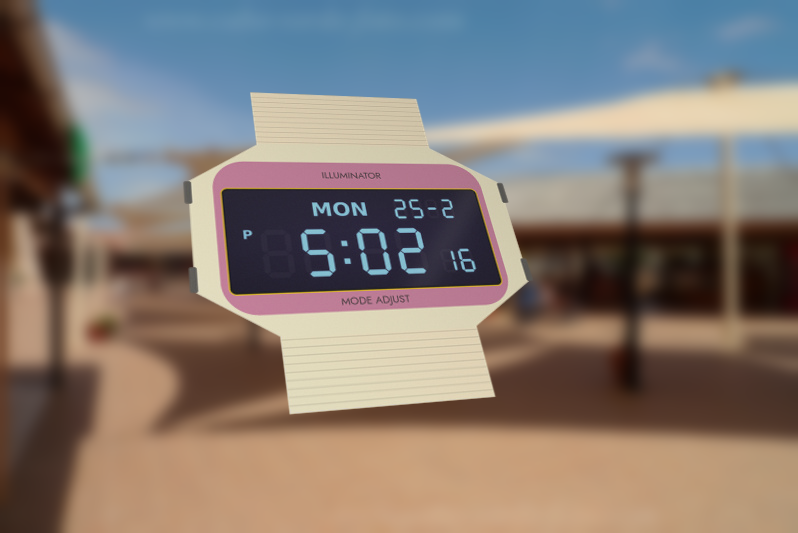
5h02m16s
